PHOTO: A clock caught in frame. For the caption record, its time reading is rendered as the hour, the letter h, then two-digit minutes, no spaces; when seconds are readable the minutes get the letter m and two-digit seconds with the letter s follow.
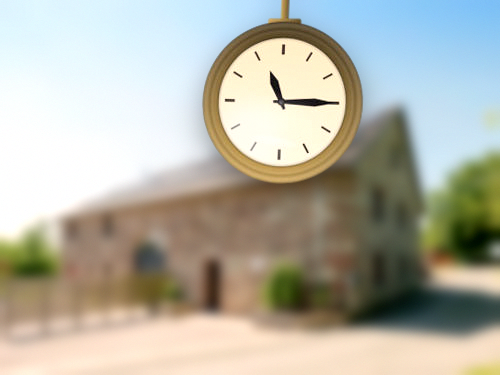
11h15
